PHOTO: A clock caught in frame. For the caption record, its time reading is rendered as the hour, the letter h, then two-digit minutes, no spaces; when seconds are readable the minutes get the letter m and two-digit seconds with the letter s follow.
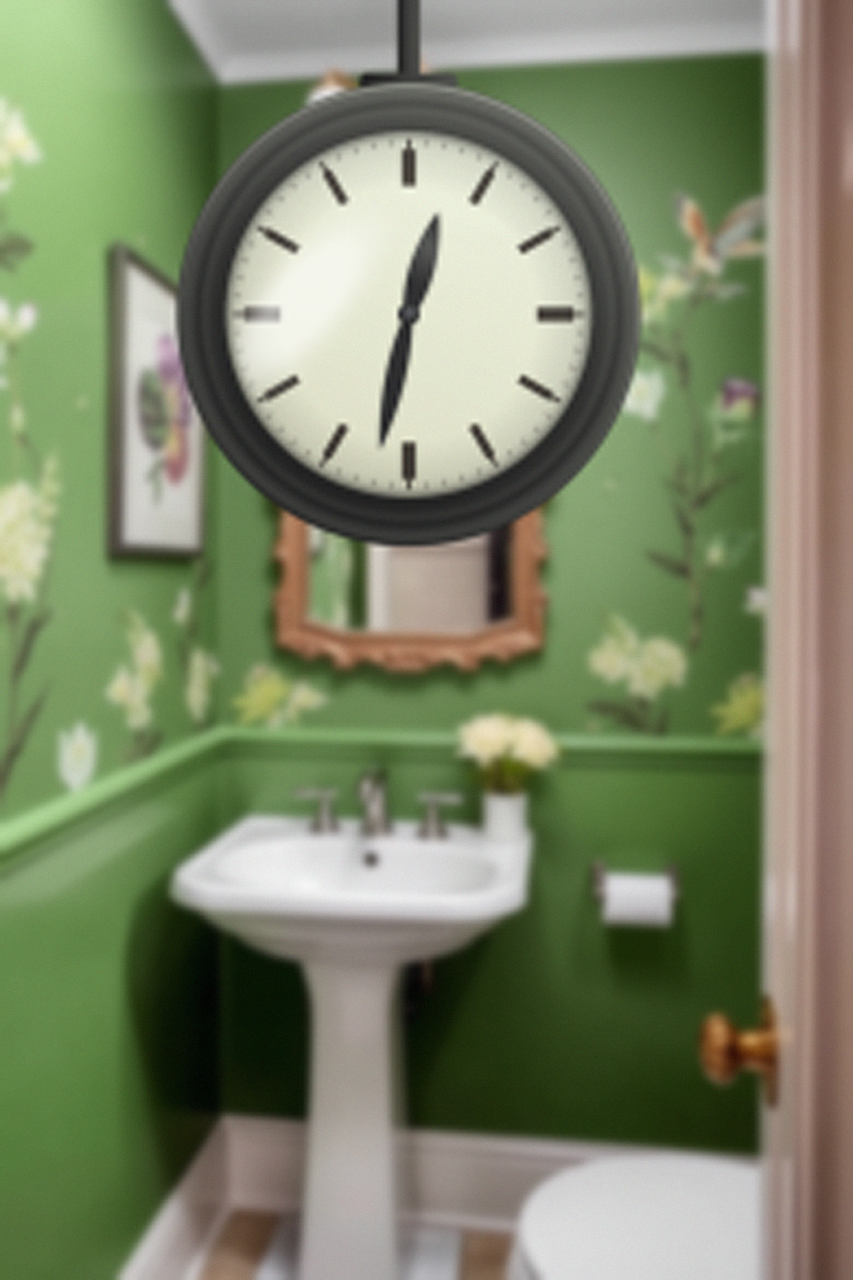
12h32
